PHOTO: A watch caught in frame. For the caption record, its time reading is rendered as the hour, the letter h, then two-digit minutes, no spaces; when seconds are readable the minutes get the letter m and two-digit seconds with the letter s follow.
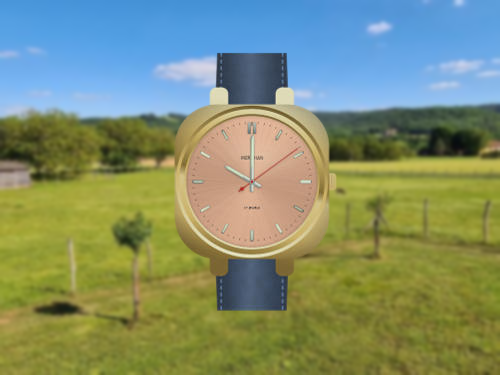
10h00m09s
